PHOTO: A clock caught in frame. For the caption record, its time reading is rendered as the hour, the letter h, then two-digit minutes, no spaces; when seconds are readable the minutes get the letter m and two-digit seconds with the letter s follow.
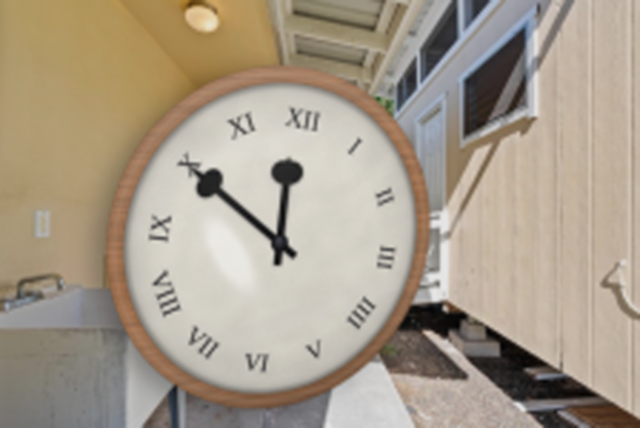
11h50
